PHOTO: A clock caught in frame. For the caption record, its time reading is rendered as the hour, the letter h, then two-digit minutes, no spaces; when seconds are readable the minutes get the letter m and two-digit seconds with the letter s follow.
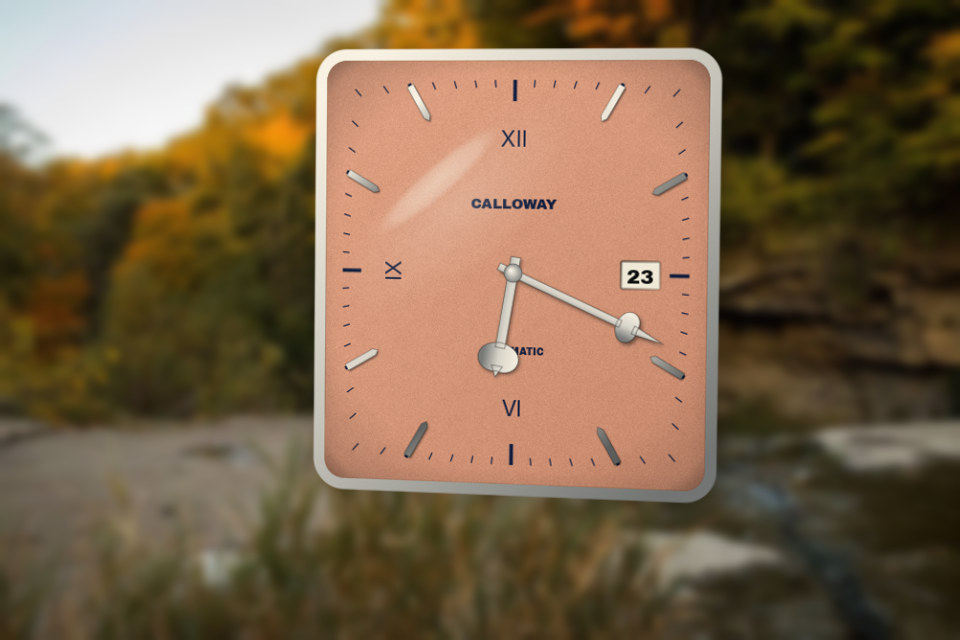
6h19
